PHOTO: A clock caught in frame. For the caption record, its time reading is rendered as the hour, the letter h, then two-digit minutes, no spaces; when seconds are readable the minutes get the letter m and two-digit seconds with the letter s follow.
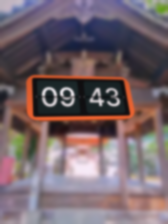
9h43
